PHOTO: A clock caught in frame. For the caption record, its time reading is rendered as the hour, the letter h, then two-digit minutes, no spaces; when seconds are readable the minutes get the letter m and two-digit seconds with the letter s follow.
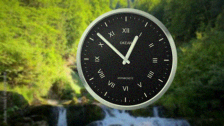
12h52
